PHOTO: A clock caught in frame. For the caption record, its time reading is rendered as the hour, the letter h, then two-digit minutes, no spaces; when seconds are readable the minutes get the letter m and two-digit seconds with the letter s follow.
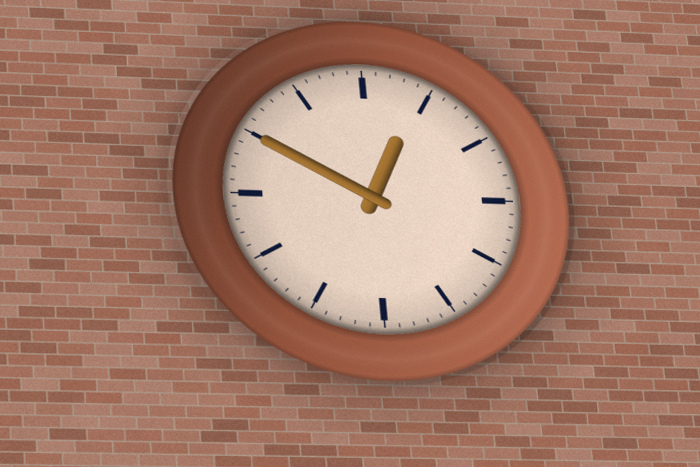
12h50
